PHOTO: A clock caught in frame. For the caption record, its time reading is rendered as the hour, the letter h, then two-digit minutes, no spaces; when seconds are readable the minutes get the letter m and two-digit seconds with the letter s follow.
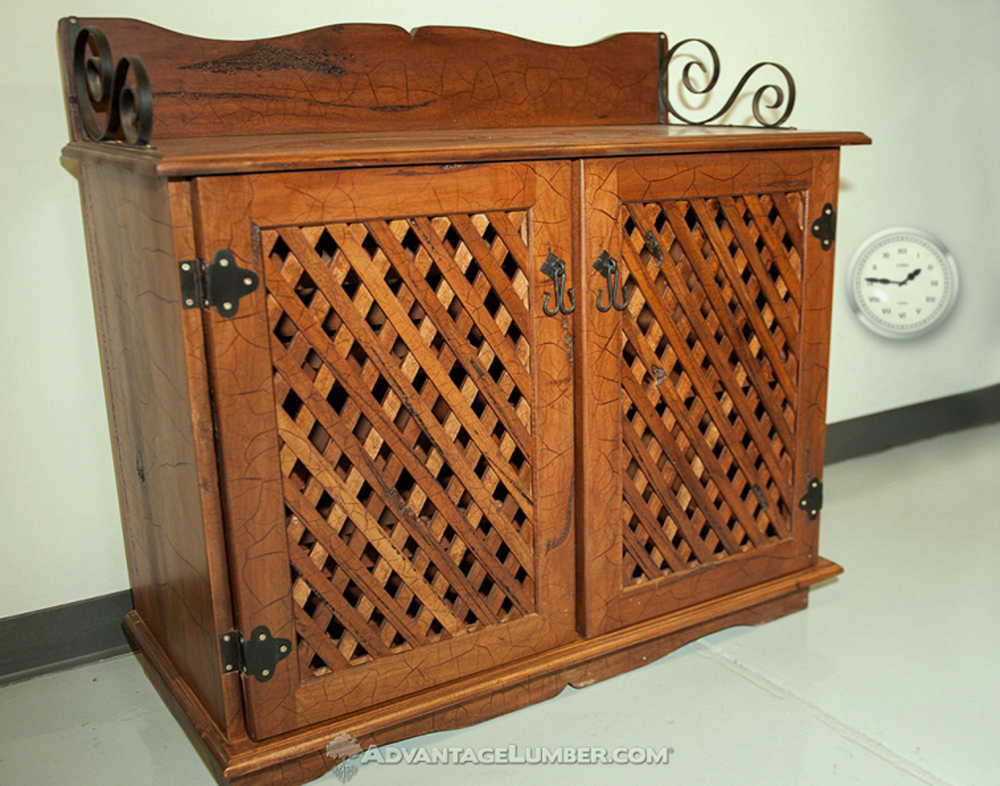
1h46
